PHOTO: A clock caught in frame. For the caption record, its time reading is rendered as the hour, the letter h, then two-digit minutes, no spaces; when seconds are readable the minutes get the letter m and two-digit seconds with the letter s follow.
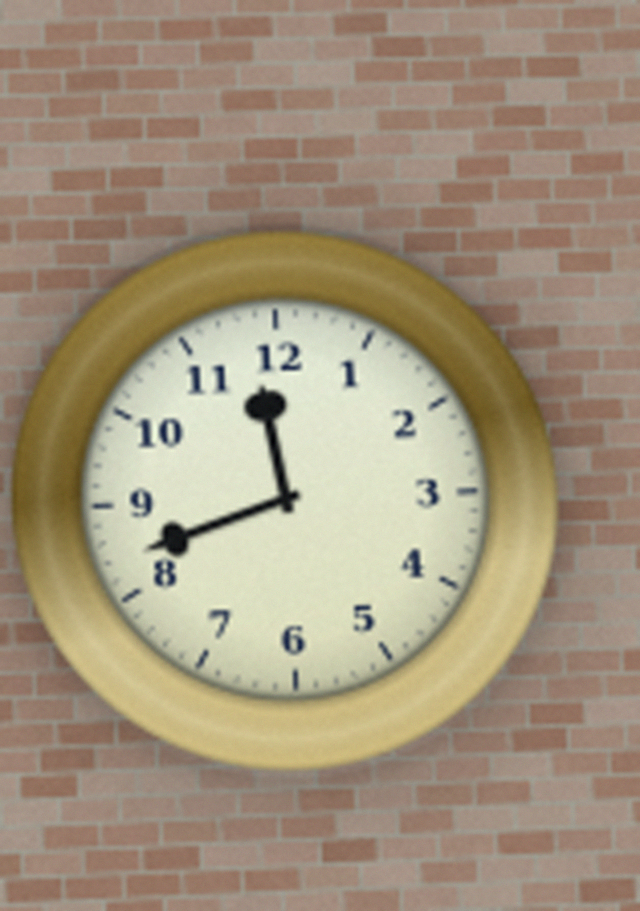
11h42
